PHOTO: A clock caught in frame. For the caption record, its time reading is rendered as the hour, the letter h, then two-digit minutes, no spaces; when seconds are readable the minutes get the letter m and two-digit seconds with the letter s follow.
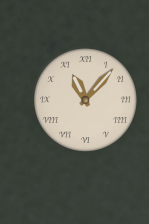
11h07
